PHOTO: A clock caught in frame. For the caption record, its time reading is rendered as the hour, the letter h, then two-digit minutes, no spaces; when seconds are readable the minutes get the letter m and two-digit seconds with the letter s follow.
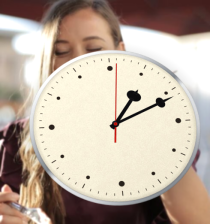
1h11m01s
